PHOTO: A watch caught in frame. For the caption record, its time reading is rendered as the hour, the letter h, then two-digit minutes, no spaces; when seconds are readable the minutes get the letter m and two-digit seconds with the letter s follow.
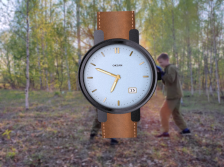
6h49
